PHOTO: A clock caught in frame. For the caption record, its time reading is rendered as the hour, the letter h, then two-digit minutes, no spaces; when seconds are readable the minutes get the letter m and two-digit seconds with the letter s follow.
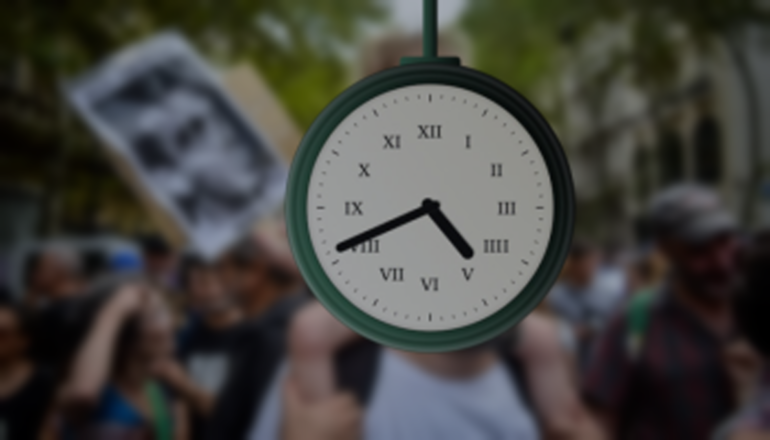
4h41
